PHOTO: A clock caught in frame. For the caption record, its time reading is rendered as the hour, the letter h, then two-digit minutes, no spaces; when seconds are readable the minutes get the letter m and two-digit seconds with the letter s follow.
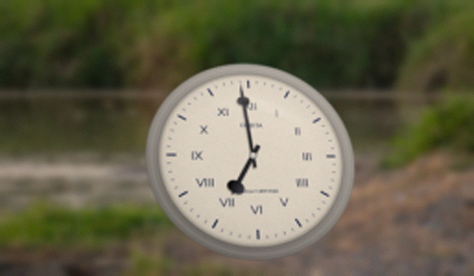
6h59
